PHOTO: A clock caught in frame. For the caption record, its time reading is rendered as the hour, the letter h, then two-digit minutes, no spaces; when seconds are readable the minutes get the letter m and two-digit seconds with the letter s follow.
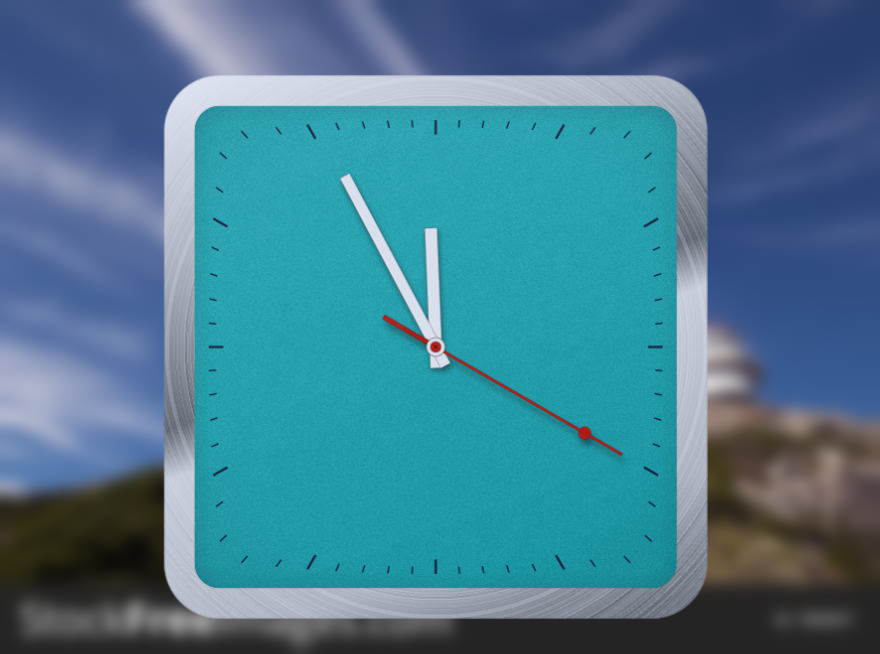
11h55m20s
